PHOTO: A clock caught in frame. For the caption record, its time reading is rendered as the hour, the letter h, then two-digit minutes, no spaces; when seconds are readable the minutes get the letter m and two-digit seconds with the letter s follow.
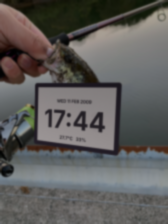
17h44
